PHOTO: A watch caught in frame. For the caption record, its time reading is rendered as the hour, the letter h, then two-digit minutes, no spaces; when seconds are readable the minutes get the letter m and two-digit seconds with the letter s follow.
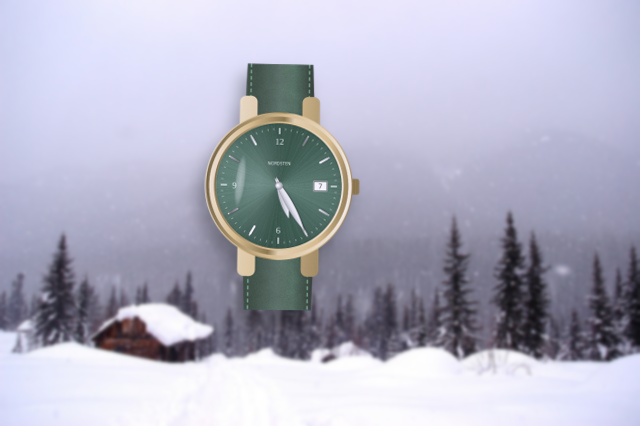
5h25
